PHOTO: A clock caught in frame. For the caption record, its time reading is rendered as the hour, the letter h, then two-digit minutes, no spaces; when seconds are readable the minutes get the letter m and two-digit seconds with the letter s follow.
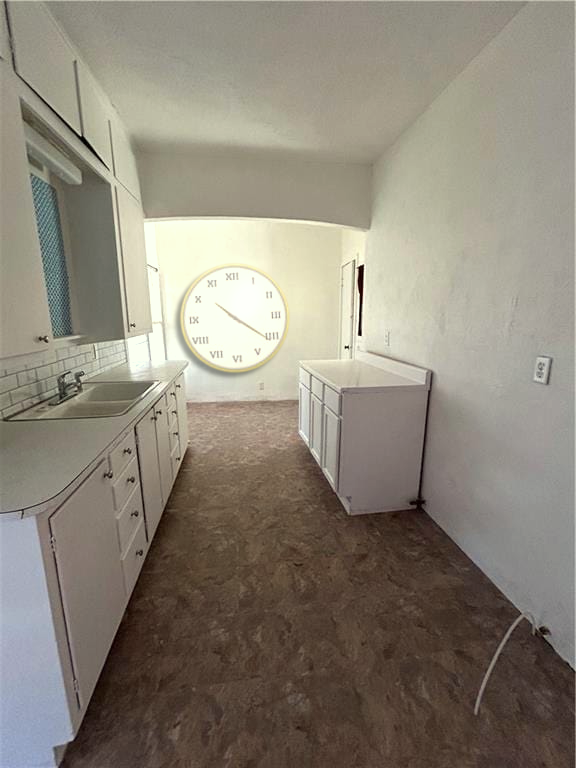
10h21
